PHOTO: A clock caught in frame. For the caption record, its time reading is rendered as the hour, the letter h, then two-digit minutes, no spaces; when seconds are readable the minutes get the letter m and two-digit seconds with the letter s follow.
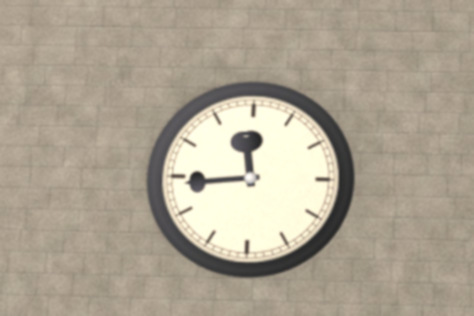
11h44
